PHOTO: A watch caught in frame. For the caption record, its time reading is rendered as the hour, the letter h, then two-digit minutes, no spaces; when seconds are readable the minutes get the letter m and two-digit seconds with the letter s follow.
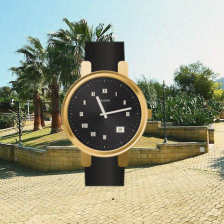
11h13
